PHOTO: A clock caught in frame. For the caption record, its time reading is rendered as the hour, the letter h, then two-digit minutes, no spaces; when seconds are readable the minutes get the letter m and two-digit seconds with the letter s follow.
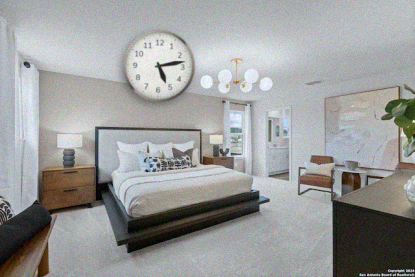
5h13
